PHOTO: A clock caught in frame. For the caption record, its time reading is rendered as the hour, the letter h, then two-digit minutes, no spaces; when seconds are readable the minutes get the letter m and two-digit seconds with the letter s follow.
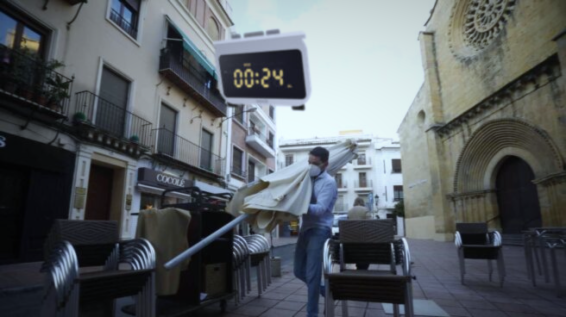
0h24
